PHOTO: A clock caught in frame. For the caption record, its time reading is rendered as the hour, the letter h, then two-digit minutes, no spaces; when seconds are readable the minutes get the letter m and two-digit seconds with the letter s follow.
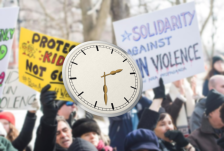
2h32
